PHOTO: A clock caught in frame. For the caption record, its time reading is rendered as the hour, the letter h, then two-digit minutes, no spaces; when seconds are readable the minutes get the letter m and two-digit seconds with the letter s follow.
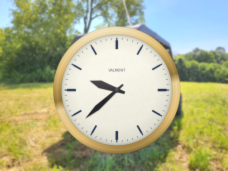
9h38
